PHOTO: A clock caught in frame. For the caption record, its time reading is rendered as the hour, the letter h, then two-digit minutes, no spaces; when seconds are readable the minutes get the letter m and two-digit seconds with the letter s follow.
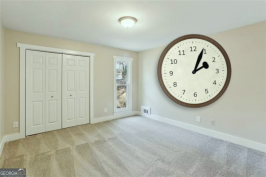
2h04
